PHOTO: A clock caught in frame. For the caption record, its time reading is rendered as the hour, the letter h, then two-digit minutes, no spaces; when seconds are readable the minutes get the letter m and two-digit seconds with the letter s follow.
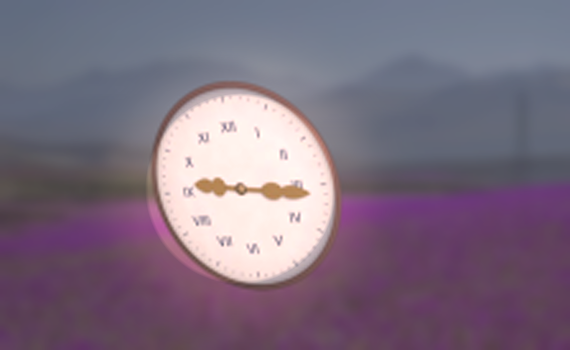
9h16
